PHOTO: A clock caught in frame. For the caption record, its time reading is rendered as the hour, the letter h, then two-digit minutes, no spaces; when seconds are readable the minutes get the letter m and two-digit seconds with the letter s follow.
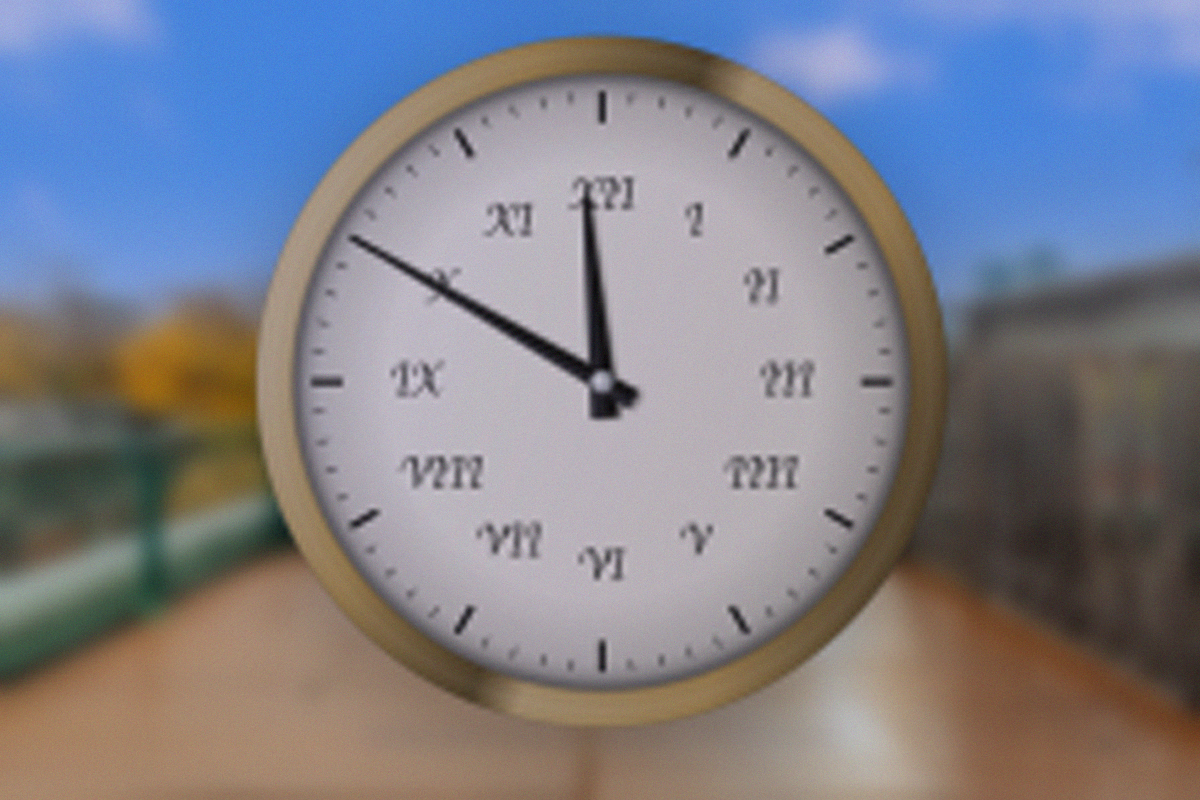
11h50
